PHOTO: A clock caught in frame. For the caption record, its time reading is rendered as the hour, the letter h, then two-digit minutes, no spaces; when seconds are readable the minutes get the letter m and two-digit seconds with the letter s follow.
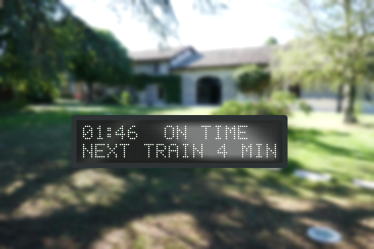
1h46
